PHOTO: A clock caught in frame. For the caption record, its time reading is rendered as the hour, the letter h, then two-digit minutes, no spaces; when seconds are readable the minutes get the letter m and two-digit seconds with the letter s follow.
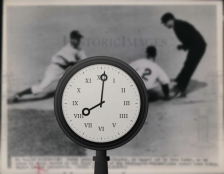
8h01
